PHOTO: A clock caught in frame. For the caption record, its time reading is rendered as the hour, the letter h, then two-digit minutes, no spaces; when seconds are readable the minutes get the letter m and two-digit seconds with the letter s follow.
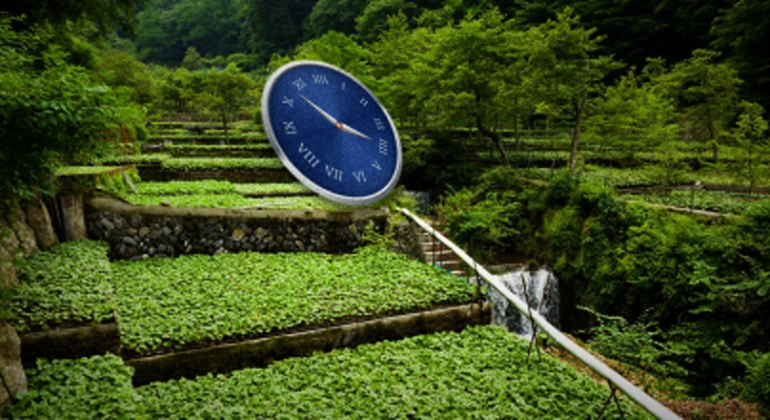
3h53
